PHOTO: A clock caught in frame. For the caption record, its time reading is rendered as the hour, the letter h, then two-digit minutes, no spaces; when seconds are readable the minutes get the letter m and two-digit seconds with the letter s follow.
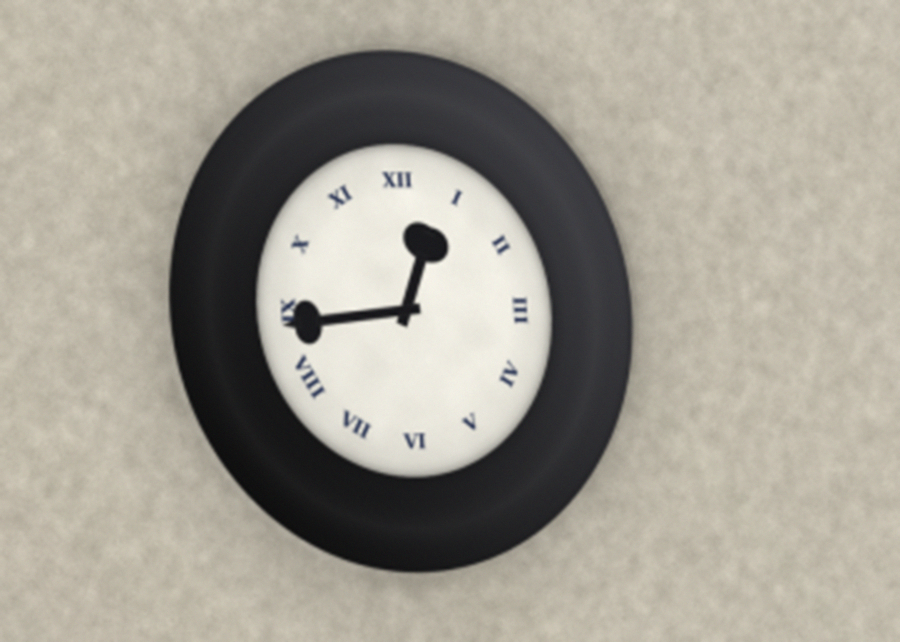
12h44
